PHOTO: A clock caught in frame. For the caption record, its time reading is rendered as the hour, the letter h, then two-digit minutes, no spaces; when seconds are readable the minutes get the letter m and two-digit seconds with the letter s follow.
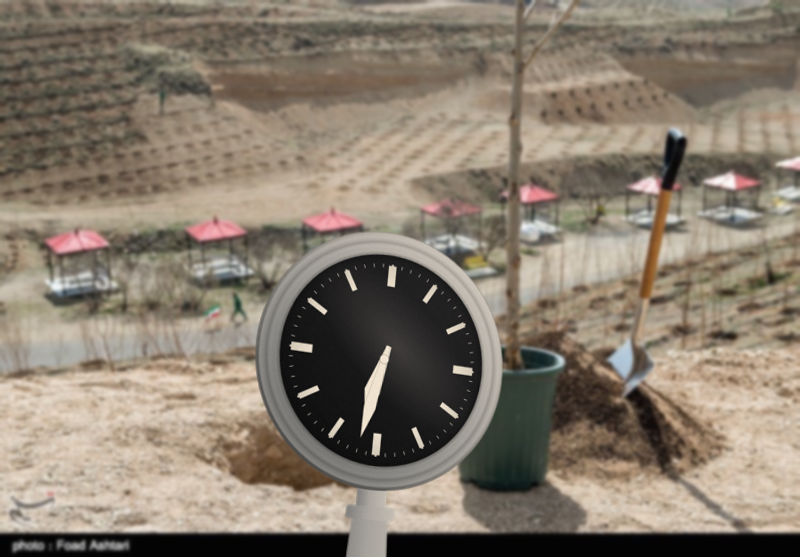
6h32
